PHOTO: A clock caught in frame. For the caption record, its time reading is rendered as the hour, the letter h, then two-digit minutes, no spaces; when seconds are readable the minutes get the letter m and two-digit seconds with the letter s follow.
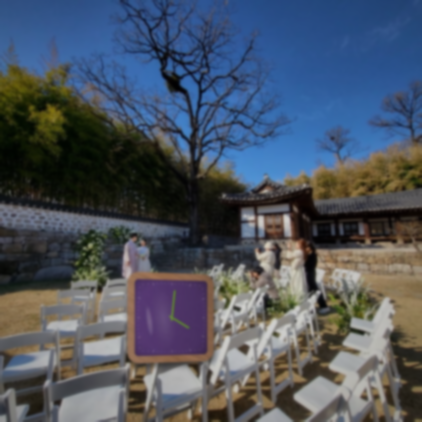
4h01
